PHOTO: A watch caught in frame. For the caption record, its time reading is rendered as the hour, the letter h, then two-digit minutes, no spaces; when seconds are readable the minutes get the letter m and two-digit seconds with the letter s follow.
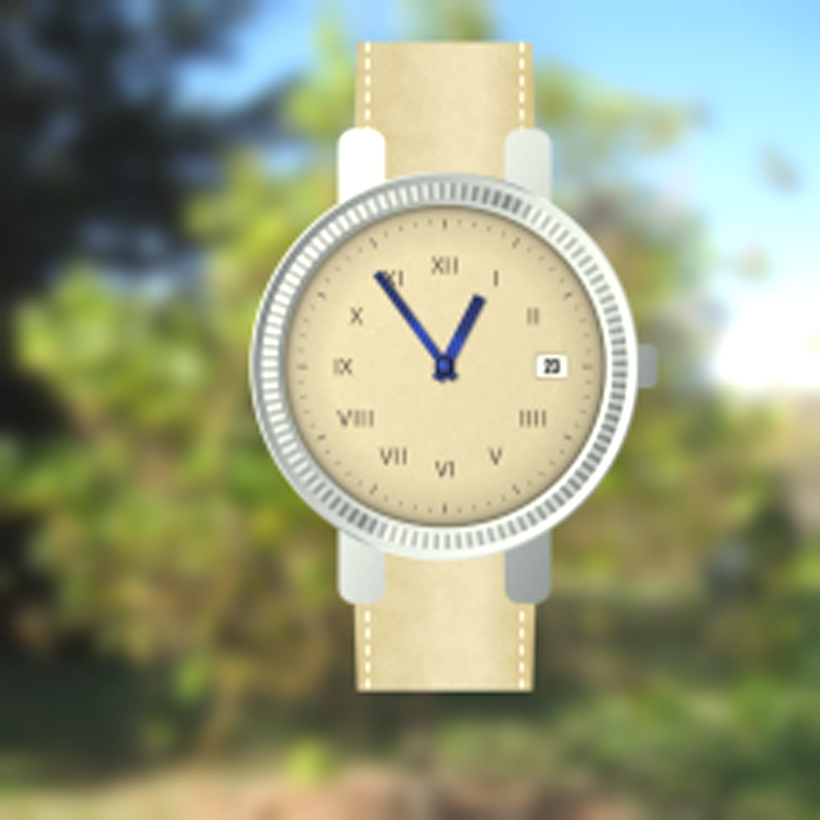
12h54
